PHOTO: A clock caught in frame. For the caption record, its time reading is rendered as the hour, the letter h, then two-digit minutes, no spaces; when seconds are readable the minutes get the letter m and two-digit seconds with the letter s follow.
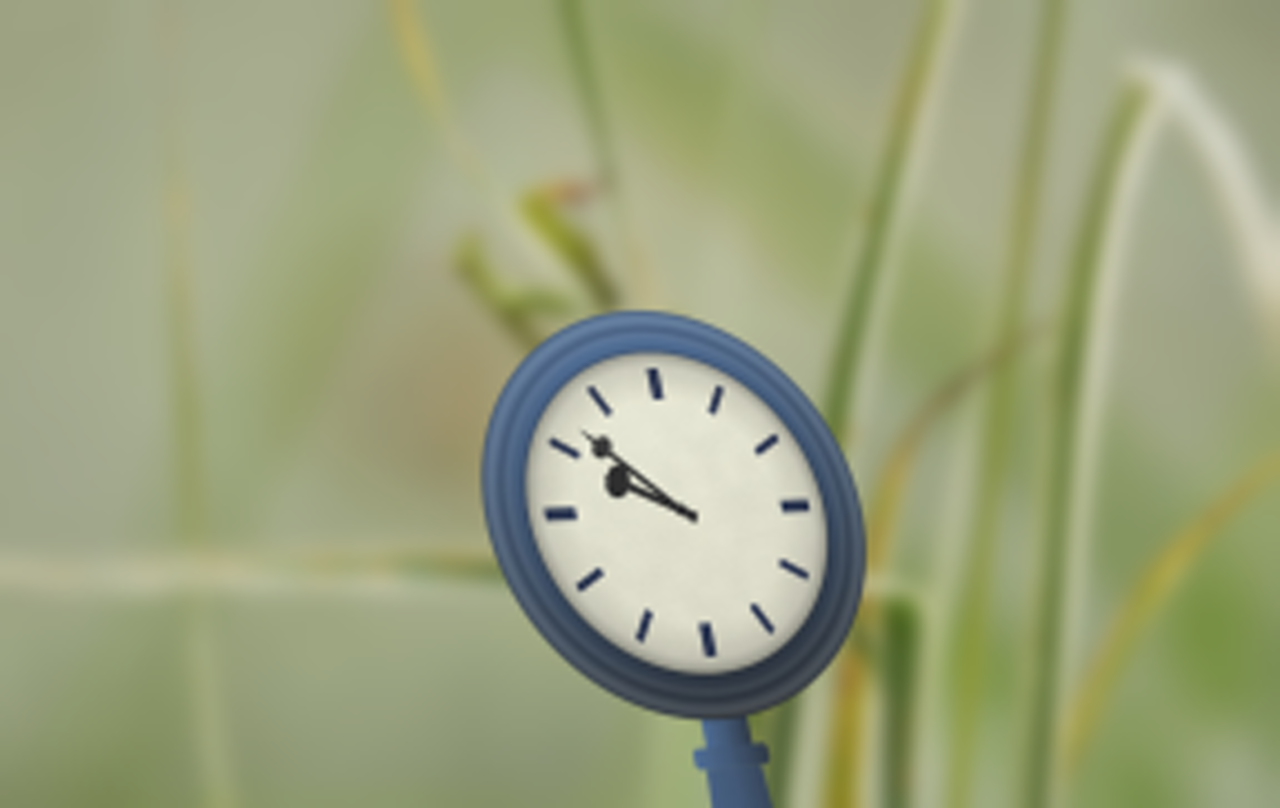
9h52
